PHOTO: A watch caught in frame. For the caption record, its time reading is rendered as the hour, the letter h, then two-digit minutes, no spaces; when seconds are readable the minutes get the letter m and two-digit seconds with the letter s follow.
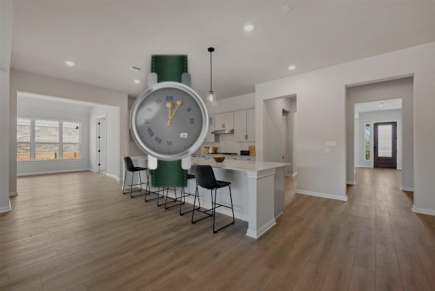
12h05
